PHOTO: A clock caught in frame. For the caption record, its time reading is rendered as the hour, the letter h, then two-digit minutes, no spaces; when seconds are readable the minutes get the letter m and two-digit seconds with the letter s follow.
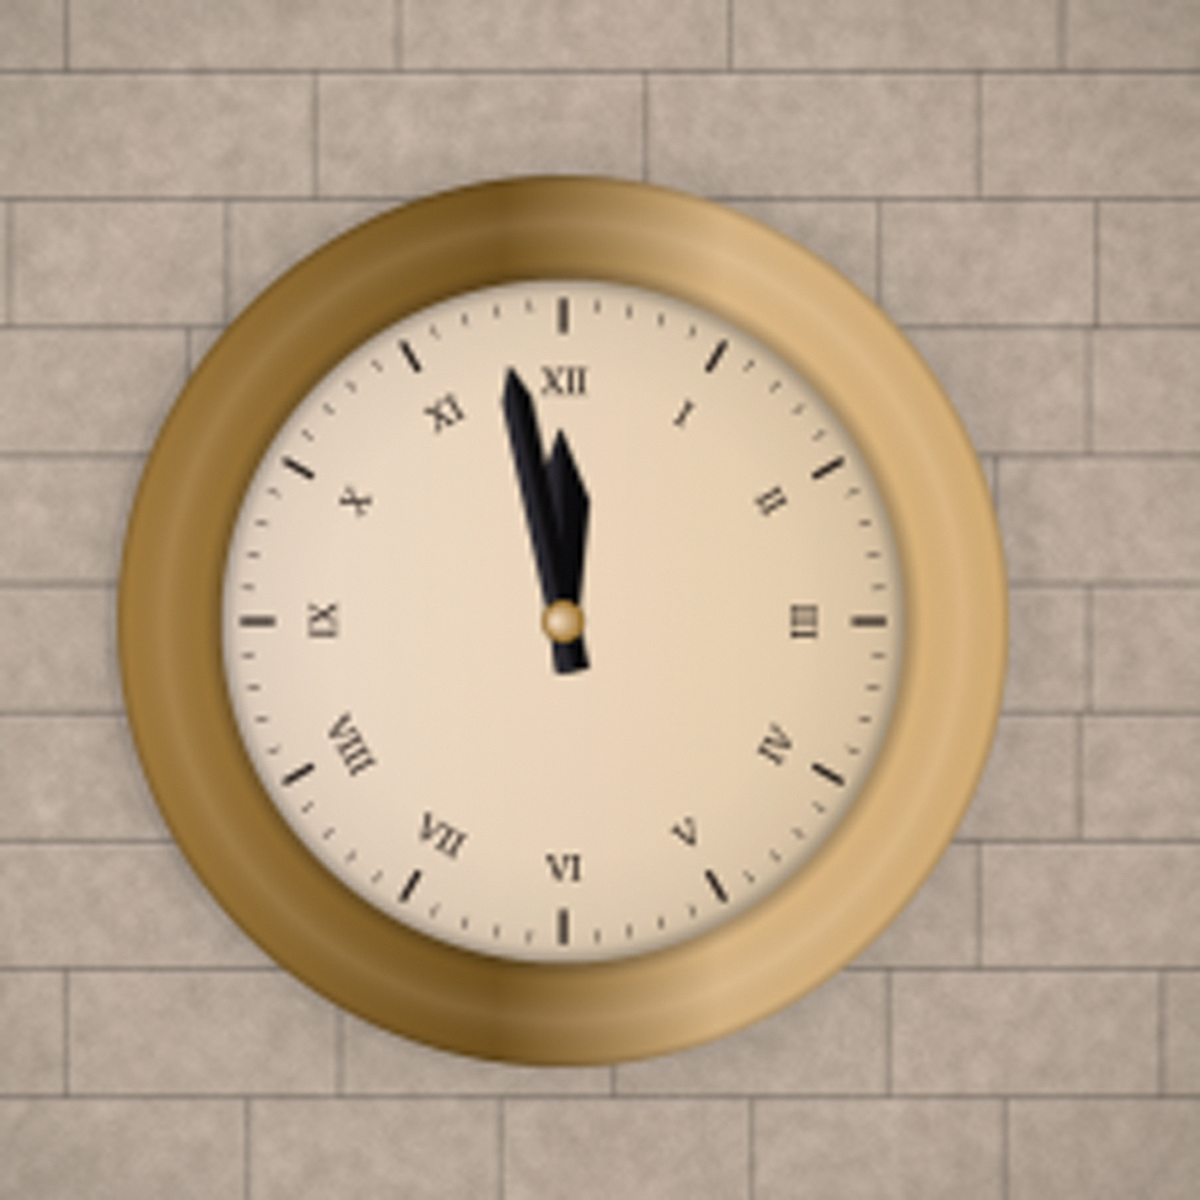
11h58
